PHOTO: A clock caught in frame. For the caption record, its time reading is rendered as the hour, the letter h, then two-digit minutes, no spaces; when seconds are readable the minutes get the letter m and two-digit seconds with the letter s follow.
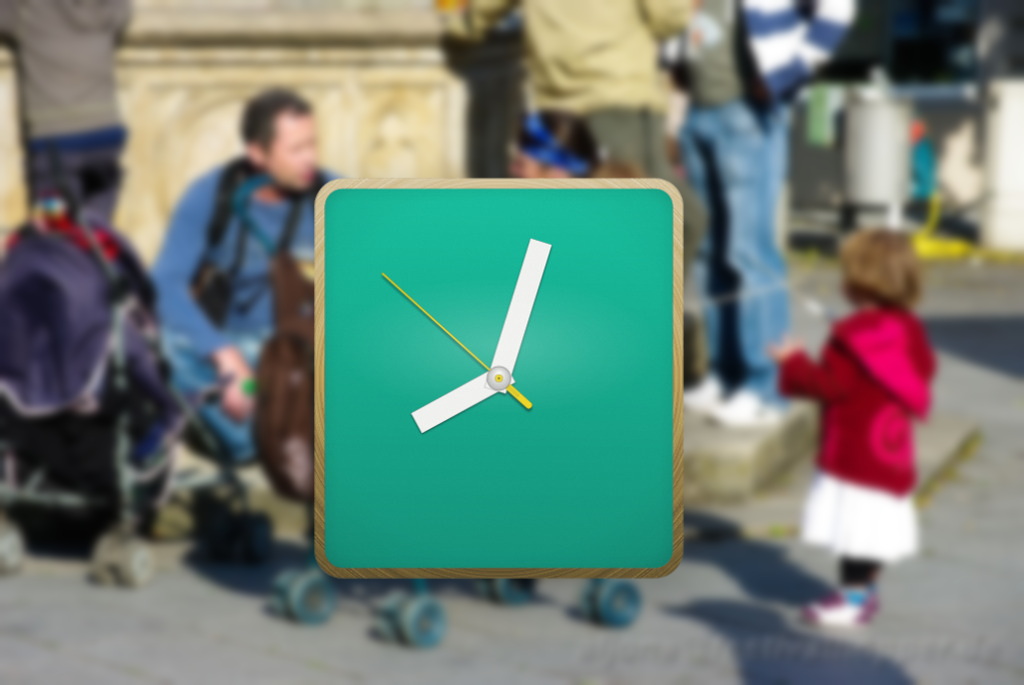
8h02m52s
